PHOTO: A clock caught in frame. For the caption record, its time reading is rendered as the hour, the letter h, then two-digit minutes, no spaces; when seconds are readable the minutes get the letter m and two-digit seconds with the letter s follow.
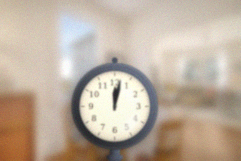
12h02
